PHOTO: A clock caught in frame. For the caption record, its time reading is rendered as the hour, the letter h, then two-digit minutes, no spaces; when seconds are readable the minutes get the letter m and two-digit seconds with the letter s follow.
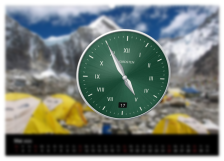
4h55
